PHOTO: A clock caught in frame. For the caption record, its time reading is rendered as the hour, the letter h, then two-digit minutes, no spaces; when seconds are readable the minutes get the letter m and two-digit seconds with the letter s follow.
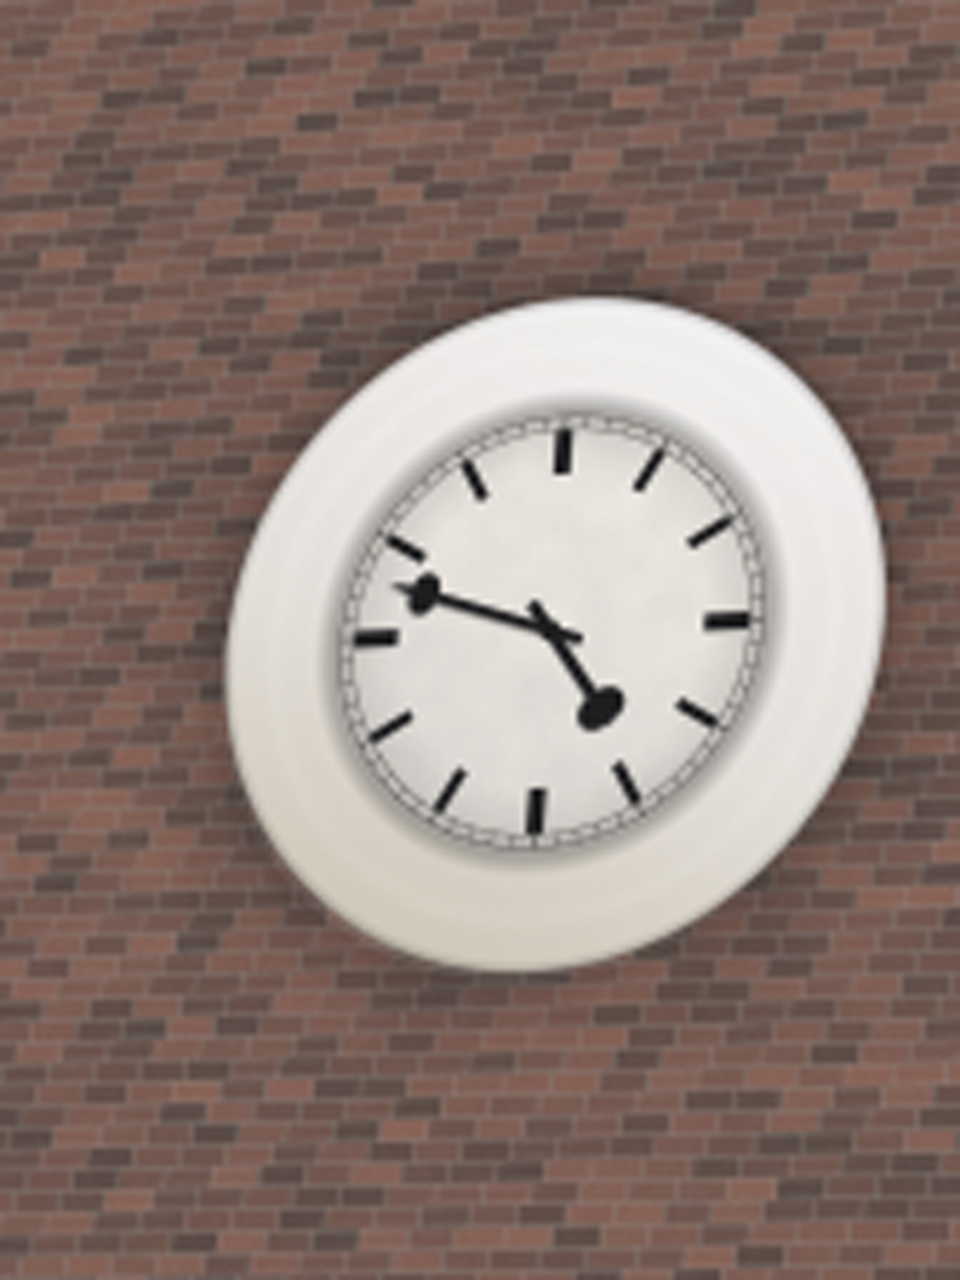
4h48
